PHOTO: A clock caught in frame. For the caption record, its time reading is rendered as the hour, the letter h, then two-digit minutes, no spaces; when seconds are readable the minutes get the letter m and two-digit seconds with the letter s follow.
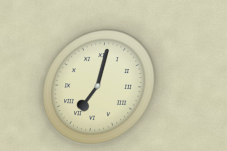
7h01
